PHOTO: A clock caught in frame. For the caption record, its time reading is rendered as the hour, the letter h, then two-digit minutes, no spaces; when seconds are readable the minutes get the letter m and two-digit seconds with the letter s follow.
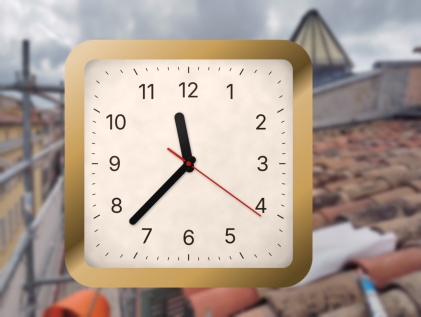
11h37m21s
